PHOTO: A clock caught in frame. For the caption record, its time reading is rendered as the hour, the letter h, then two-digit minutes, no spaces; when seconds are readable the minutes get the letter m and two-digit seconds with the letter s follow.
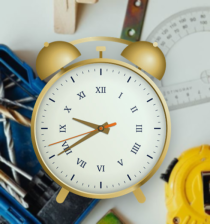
9h39m42s
